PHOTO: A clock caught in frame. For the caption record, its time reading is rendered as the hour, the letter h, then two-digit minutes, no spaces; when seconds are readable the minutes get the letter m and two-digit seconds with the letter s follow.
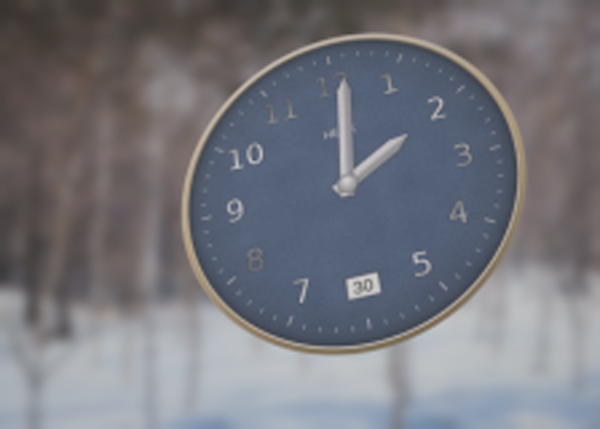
2h01
